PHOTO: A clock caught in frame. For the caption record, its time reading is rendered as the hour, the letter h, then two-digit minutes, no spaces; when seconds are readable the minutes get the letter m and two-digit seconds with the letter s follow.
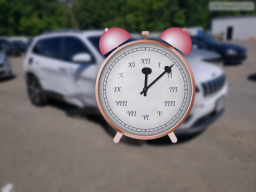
12h08
